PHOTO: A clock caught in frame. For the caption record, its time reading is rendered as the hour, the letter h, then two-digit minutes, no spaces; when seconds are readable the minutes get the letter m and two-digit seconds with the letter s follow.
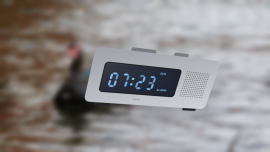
7h23
